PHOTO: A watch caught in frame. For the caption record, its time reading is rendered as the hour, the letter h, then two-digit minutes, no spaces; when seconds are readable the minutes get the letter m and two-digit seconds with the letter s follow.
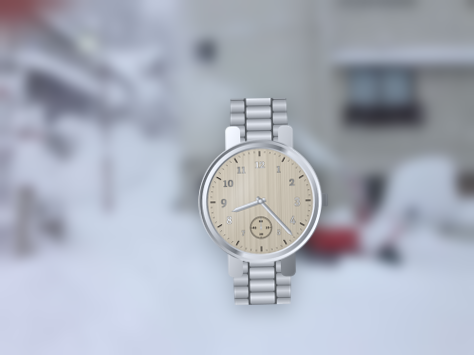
8h23
